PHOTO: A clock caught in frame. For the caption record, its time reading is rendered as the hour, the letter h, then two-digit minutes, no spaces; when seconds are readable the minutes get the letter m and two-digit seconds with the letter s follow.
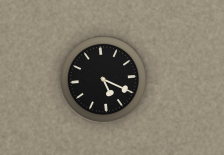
5h20
